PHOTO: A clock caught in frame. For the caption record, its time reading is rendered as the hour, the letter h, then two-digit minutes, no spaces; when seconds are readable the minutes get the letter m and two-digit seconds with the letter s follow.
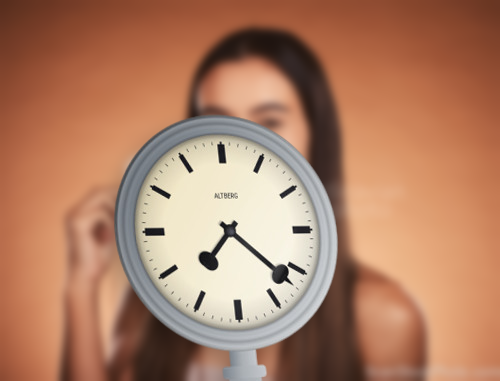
7h22
